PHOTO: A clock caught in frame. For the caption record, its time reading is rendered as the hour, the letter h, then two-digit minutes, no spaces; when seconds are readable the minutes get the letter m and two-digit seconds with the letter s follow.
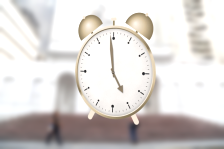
4h59
